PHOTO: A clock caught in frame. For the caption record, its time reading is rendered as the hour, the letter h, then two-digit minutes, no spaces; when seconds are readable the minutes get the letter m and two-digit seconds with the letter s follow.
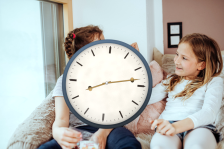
8h13
